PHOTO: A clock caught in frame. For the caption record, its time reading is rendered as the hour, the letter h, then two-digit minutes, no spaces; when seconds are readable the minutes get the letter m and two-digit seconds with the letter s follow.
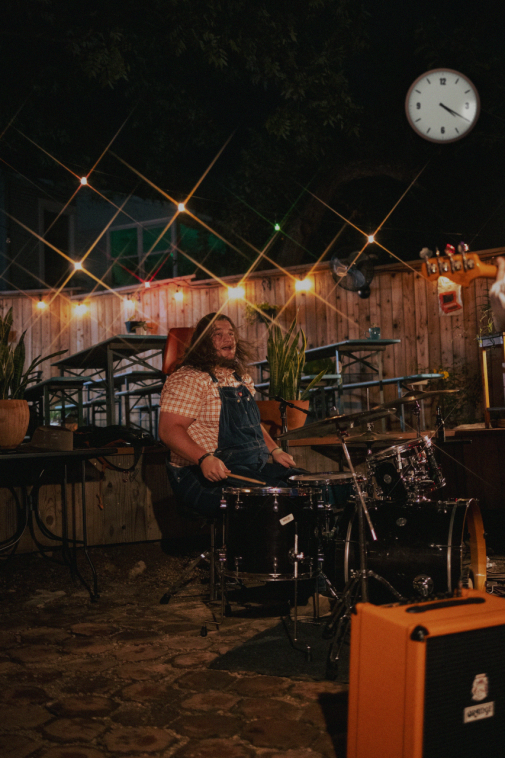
4h20
